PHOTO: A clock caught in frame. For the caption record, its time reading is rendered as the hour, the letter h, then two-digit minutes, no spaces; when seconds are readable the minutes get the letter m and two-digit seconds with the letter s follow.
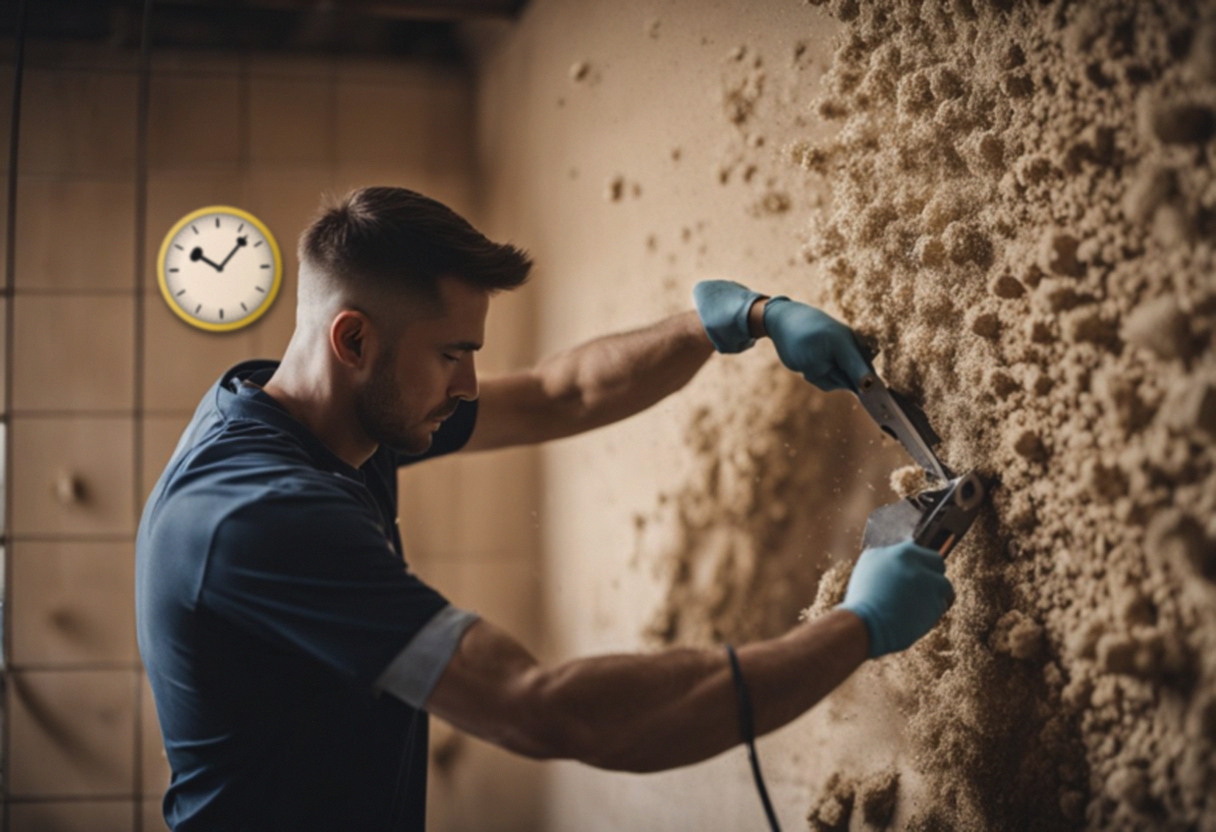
10h07
